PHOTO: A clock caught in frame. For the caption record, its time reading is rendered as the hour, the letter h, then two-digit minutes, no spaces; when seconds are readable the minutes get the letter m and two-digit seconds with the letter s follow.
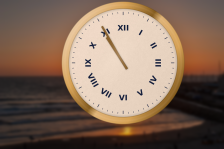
10h55
